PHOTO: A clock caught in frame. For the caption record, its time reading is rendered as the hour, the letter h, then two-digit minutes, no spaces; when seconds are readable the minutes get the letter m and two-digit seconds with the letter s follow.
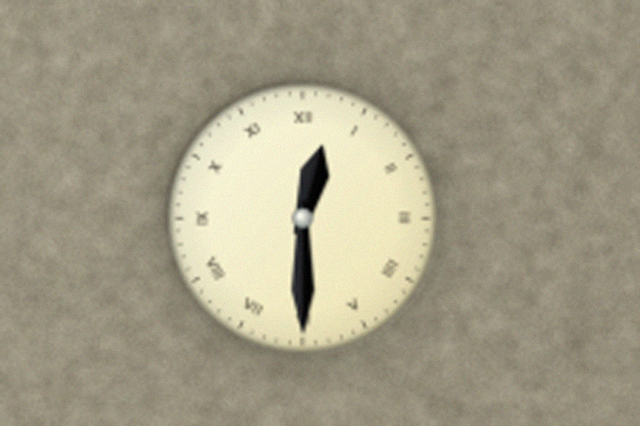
12h30
